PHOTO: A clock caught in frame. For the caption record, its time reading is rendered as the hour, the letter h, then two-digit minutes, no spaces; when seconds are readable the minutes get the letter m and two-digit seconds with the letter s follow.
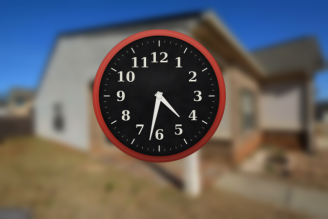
4h32
